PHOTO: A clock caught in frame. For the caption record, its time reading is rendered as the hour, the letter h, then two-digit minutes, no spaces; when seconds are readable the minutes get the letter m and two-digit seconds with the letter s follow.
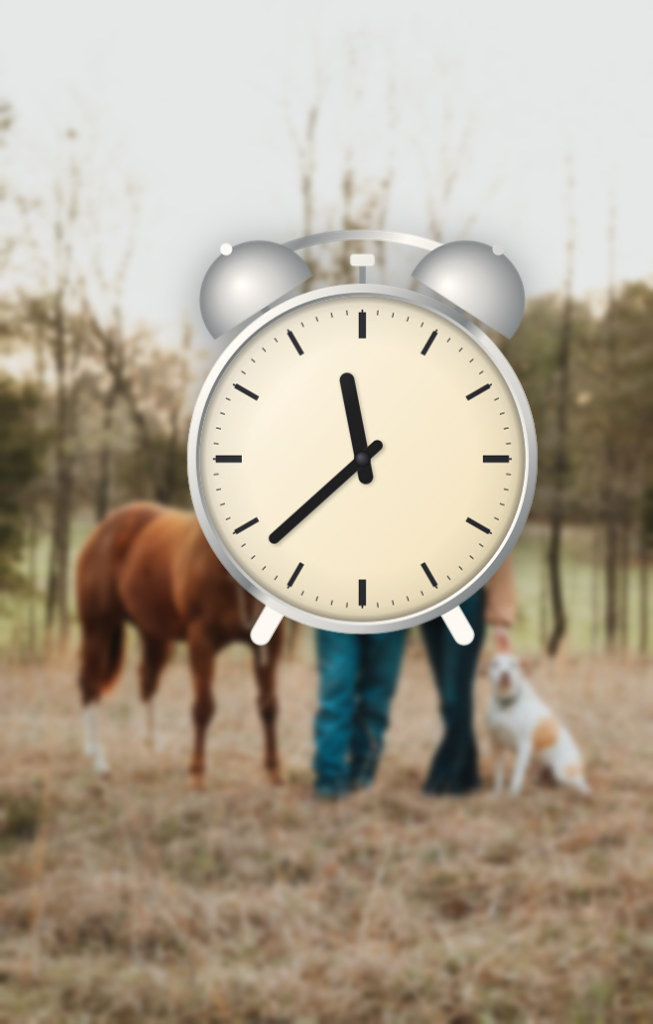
11h38
